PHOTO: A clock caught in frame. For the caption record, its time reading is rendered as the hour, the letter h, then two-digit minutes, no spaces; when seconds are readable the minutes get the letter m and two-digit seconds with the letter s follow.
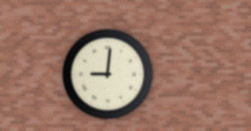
9h01
